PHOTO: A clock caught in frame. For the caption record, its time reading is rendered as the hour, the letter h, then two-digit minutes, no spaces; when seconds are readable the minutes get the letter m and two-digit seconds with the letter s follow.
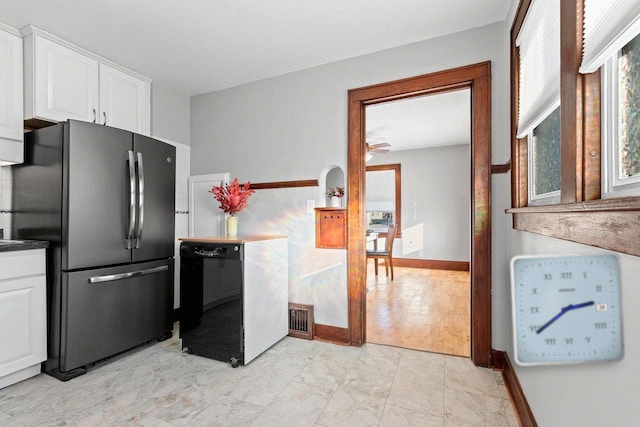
2h39
